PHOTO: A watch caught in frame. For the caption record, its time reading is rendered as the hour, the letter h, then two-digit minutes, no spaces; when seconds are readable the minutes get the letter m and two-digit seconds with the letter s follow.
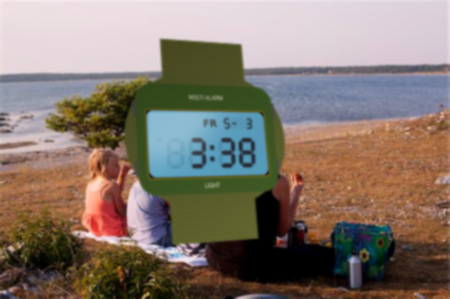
3h38
